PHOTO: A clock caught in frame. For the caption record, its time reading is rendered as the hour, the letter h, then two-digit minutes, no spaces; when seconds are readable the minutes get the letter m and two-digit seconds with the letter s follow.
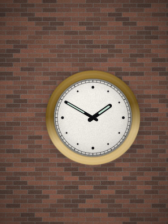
1h50
